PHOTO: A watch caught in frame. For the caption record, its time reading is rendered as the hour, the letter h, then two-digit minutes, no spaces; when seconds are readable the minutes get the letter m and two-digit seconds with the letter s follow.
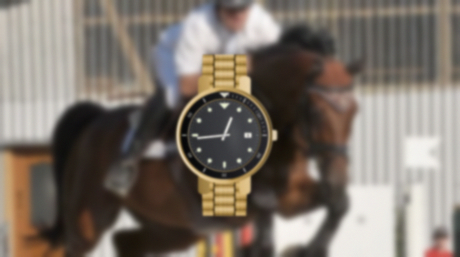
12h44
